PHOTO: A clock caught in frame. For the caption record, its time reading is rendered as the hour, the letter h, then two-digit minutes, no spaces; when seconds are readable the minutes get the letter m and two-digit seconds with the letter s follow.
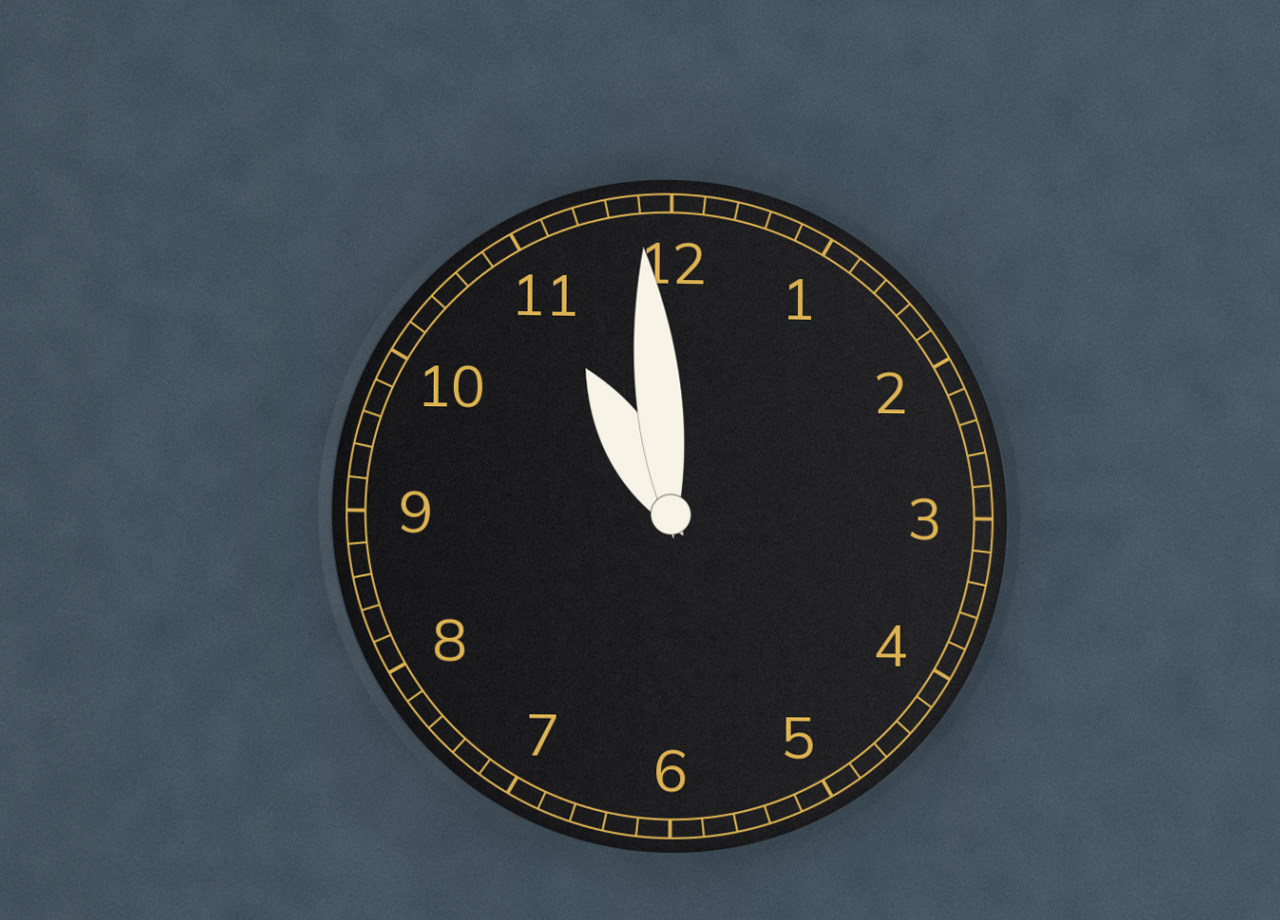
10h59
